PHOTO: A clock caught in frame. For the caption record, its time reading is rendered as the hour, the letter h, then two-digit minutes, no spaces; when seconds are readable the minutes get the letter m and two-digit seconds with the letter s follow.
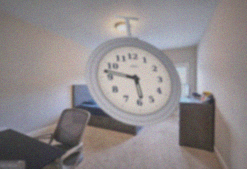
5h47
